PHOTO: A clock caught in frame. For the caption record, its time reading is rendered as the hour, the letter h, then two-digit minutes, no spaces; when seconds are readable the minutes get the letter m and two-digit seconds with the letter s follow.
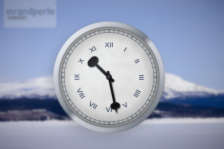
10h28
